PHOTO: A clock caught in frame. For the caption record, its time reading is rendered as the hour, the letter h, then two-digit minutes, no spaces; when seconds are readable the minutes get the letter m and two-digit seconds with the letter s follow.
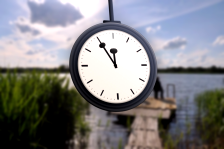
11h55
